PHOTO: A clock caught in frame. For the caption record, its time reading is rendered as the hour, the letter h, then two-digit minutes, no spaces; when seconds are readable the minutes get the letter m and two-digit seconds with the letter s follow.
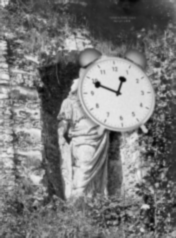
12h49
